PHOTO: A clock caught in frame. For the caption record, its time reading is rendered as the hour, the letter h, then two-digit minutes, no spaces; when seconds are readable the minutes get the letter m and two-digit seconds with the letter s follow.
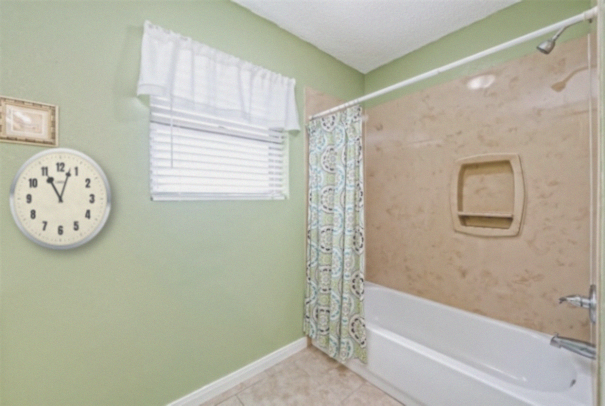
11h03
